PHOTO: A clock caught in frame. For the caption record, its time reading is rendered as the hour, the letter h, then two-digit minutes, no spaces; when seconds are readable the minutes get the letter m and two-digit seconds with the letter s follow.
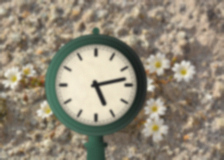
5h13
